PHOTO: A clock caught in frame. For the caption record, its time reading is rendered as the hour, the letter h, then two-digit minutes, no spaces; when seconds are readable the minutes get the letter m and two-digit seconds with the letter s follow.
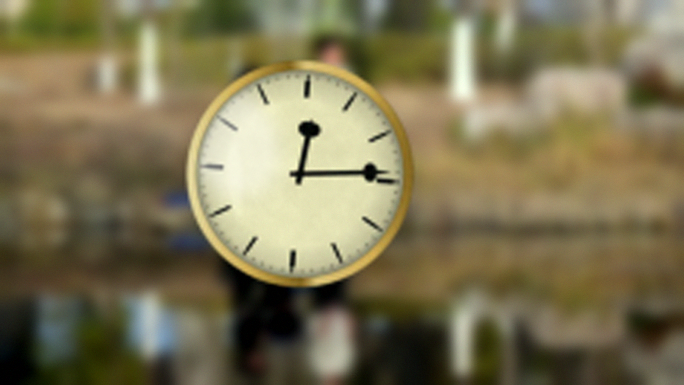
12h14
